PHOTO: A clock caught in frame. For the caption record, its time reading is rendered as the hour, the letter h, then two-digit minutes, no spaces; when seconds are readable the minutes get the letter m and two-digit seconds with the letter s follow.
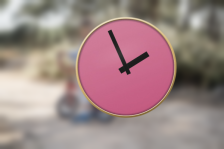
1h56
